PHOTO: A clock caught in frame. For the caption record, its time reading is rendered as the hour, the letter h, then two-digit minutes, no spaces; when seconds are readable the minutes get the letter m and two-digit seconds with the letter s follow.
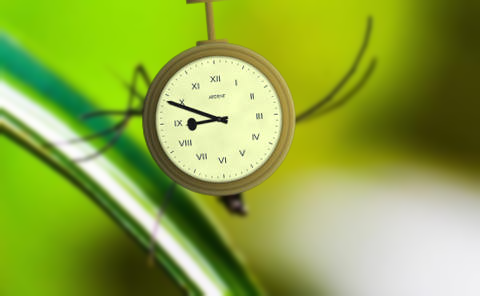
8h49
